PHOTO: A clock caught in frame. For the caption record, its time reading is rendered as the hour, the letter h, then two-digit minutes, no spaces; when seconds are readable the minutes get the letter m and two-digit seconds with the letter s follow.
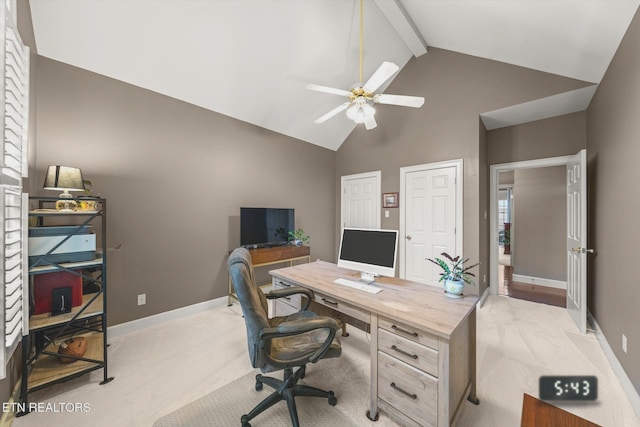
5h43
